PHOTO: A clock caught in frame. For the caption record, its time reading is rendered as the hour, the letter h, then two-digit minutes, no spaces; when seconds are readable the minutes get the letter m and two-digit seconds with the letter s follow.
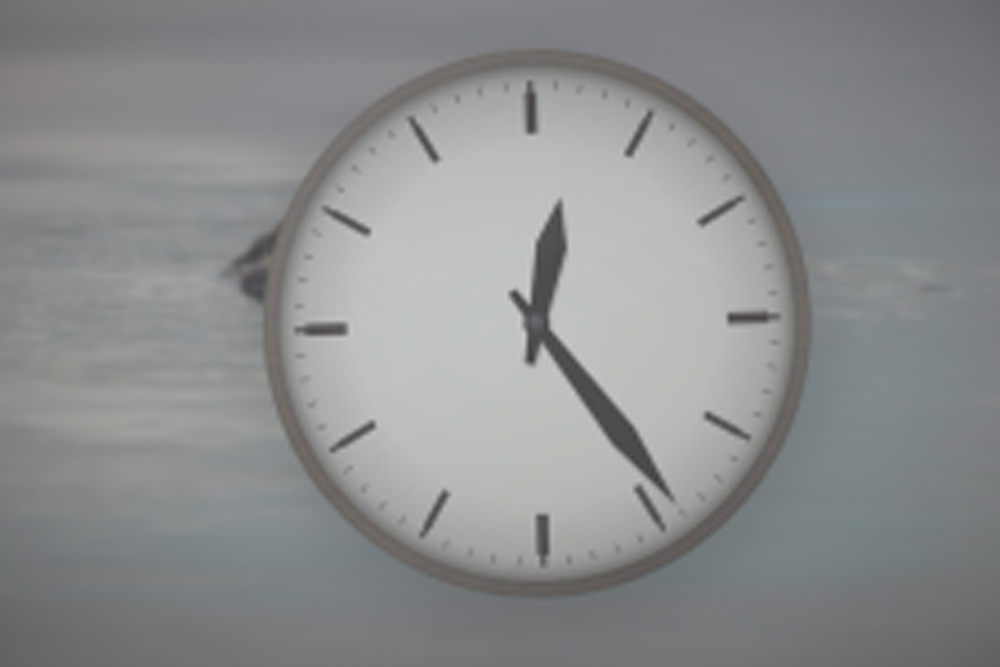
12h24
